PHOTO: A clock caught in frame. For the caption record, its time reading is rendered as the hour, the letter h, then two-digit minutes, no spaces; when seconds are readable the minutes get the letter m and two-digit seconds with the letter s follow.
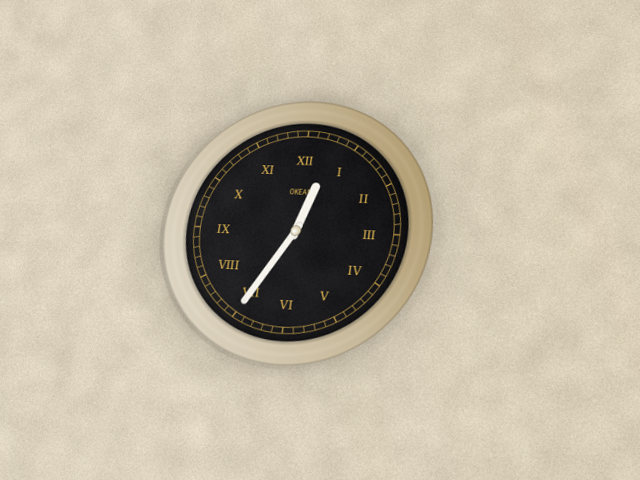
12h35
